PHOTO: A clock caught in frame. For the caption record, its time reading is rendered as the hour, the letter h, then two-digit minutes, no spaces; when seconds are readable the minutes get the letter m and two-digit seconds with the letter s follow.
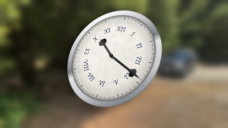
10h19
